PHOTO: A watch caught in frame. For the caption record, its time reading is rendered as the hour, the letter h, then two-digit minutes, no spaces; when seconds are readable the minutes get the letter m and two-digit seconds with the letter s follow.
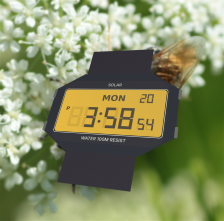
3h58m54s
